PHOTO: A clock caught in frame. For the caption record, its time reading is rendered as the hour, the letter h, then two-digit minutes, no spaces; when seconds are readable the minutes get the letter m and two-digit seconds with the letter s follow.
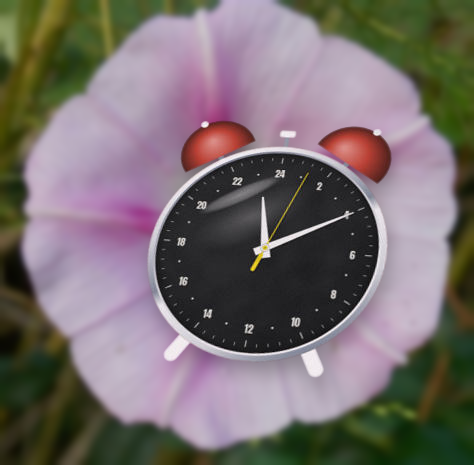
23h10m03s
